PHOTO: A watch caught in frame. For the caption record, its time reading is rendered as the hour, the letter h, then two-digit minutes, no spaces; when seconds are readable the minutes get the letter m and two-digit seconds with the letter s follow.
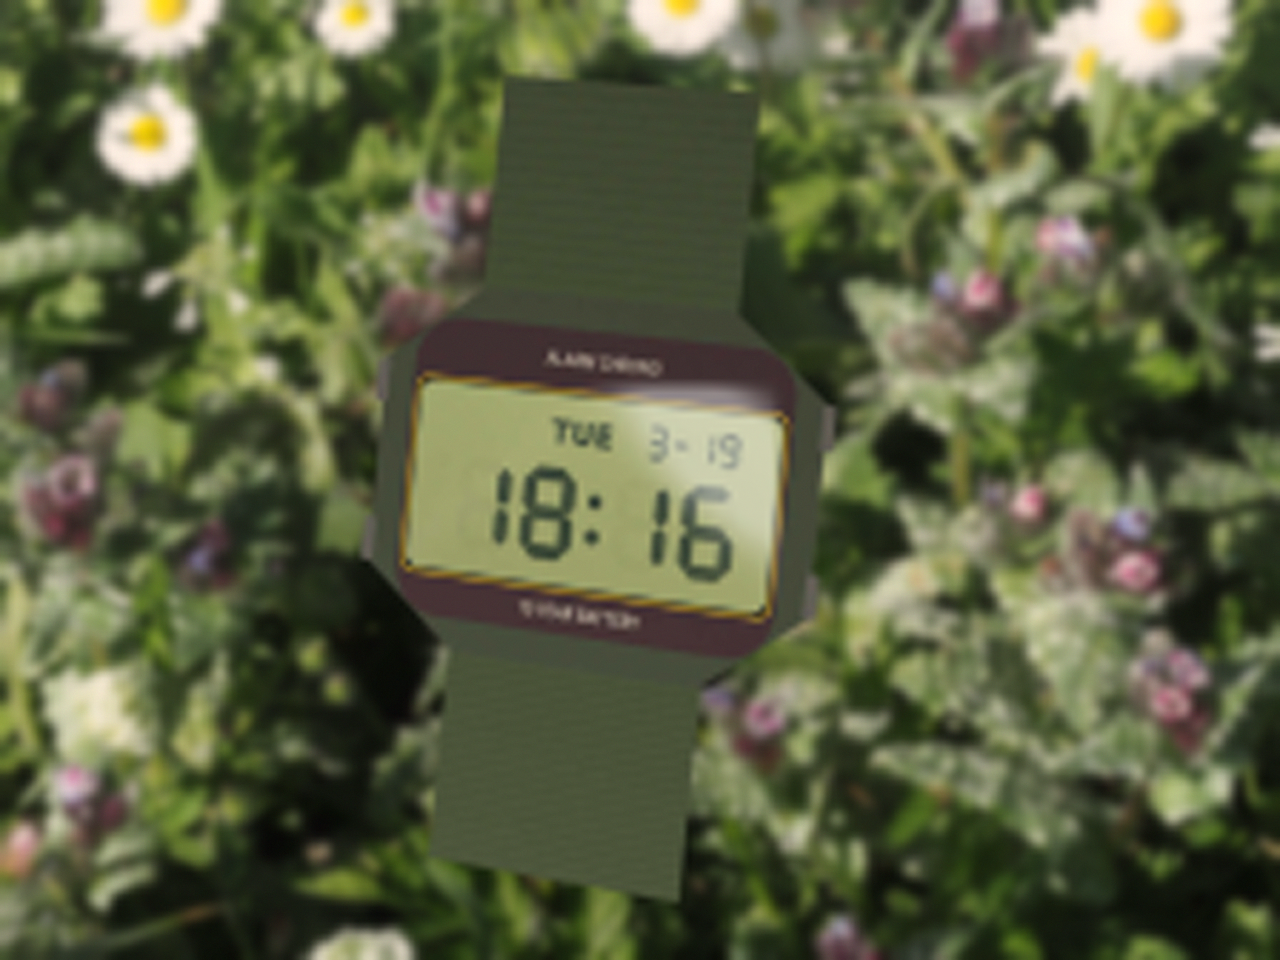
18h16
